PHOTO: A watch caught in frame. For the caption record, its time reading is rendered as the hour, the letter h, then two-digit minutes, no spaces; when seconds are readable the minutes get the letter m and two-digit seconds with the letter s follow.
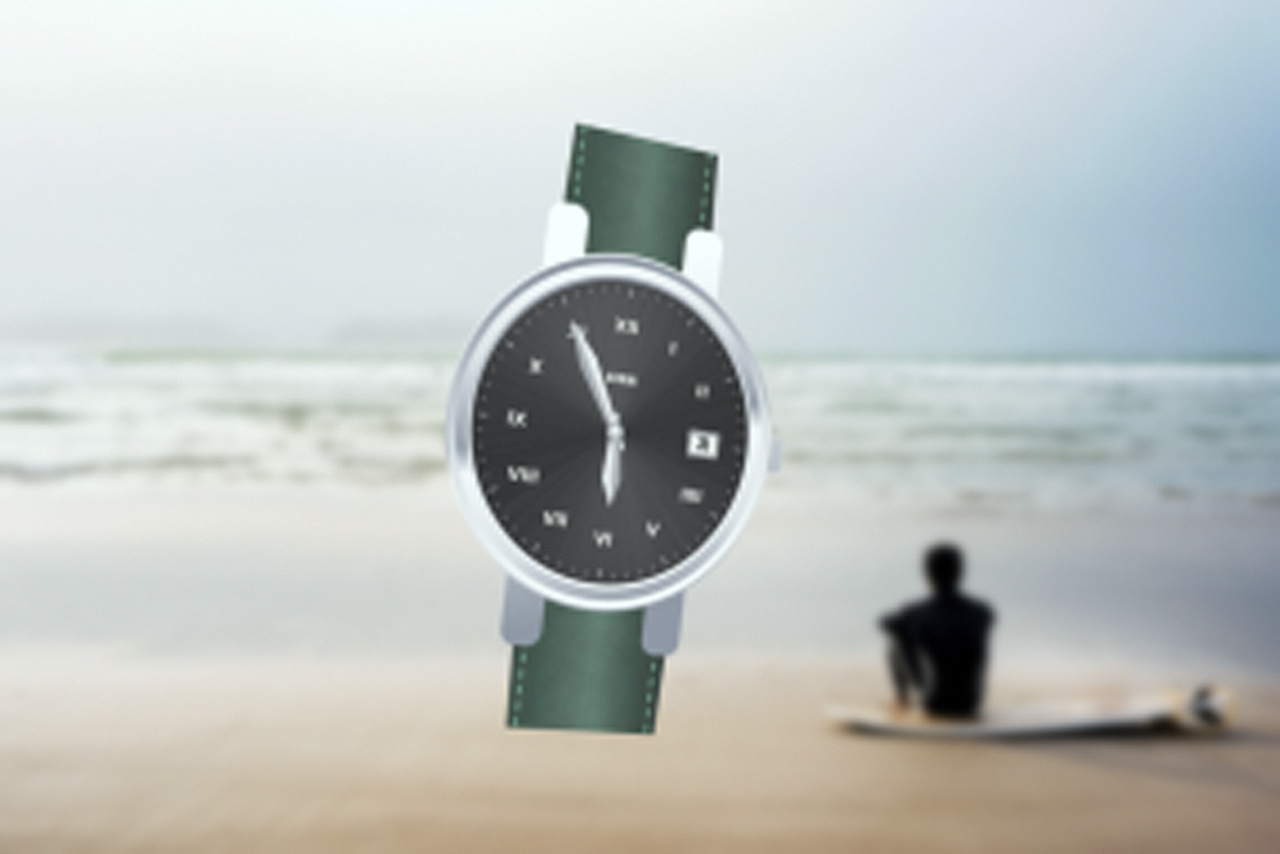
5h55
